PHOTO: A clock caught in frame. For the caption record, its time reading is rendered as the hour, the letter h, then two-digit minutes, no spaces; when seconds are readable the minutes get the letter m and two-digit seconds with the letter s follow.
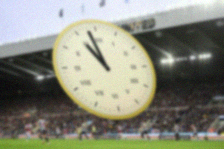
10h58
